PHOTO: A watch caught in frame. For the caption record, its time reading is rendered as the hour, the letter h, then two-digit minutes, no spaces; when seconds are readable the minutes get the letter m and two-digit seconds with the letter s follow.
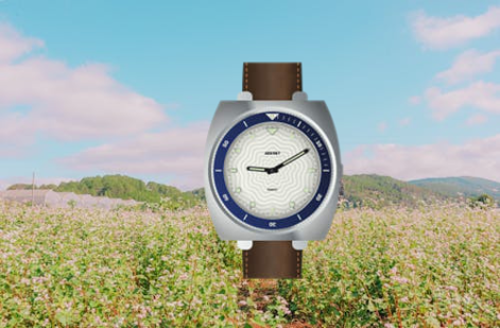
9h10
